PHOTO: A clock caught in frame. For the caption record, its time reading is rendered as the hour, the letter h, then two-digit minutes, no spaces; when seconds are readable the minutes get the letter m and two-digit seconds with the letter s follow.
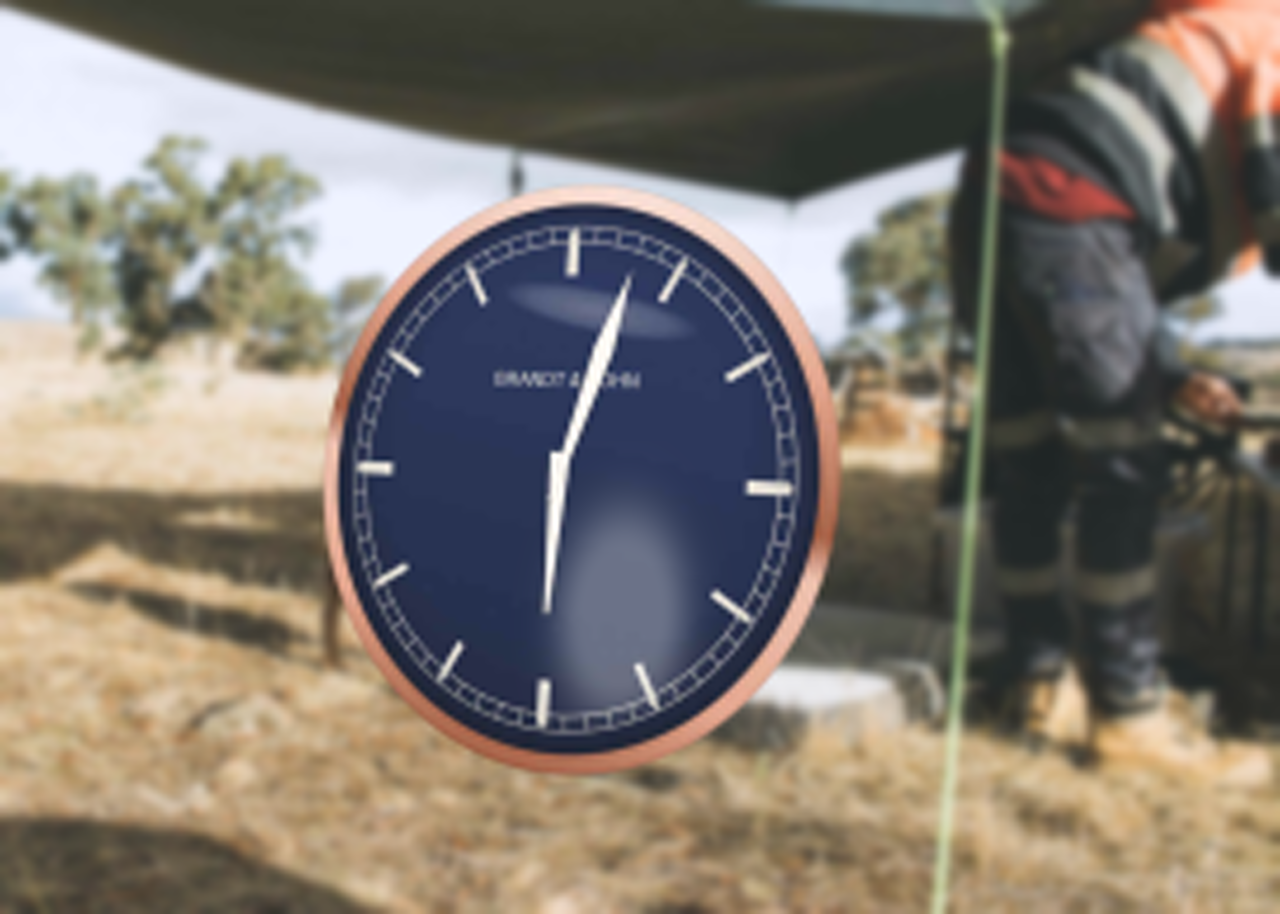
6h03
